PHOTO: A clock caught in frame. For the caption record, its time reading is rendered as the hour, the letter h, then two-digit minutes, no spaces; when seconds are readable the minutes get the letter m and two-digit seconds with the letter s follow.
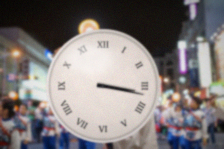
3h17
